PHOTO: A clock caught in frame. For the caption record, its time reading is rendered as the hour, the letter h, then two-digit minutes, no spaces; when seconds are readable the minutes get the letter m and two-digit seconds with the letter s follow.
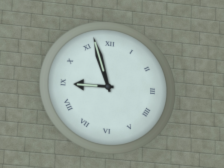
8h57
